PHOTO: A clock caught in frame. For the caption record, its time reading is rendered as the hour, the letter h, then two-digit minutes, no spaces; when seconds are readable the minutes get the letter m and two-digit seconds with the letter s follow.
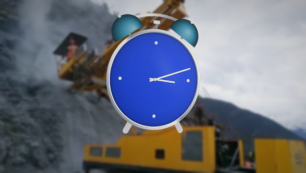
3h12
